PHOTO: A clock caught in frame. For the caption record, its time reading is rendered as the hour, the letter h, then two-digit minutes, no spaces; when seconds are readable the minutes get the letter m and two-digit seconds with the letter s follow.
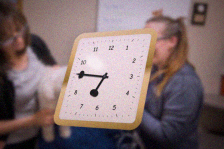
6h46
